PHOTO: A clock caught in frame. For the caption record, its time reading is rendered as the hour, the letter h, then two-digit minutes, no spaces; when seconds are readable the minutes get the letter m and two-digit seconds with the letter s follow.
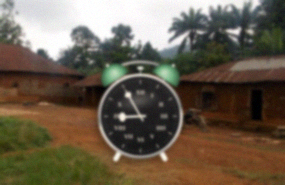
8h55
